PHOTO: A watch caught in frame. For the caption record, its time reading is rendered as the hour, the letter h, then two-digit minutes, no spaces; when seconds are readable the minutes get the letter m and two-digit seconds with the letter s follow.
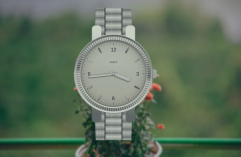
3h44
